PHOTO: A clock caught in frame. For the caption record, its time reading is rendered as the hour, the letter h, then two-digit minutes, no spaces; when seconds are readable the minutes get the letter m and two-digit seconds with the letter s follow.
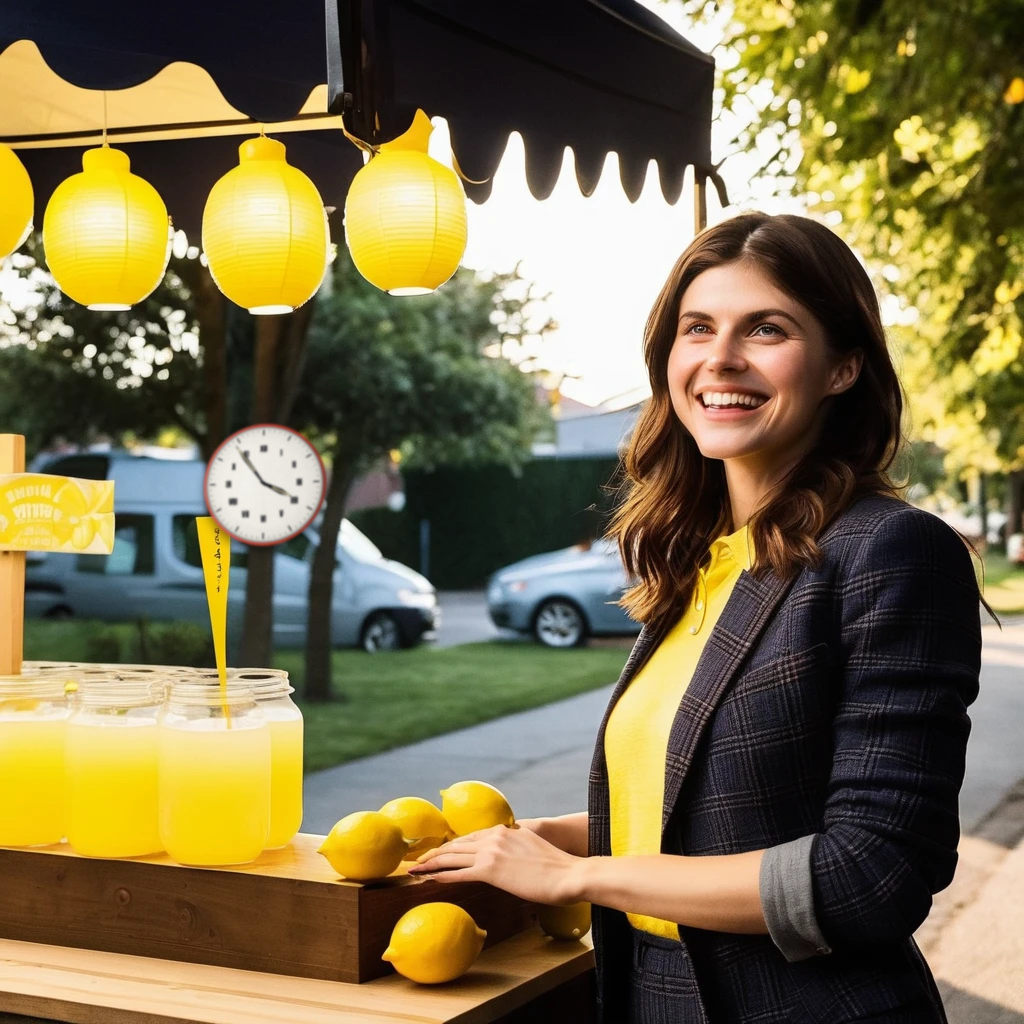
3h54
